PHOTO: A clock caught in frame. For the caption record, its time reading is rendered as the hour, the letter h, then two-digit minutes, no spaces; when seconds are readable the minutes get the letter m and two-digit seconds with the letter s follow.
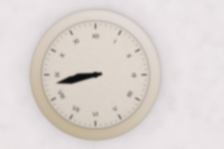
8h43
